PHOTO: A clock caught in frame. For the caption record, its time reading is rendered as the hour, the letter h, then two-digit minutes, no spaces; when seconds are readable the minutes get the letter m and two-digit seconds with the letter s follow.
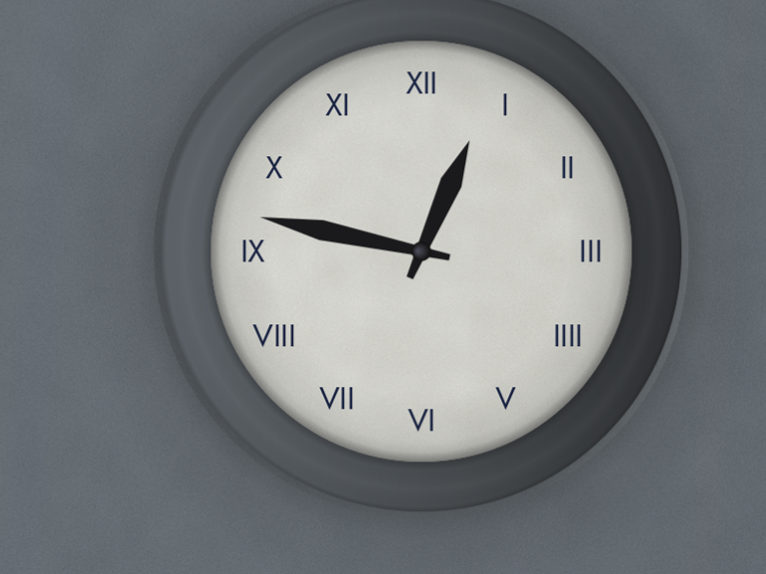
12h47
